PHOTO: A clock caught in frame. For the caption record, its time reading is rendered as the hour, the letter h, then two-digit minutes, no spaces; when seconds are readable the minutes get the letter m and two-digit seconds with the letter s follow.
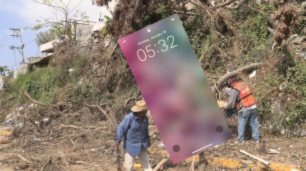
5h32
